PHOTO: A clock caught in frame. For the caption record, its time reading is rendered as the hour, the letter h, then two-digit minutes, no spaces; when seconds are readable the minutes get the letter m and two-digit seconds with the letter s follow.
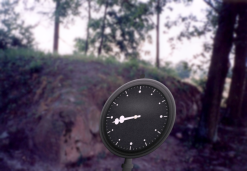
8h43
